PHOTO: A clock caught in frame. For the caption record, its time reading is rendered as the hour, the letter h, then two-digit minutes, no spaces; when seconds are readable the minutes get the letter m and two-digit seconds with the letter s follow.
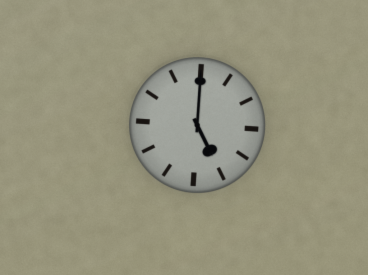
5h00
